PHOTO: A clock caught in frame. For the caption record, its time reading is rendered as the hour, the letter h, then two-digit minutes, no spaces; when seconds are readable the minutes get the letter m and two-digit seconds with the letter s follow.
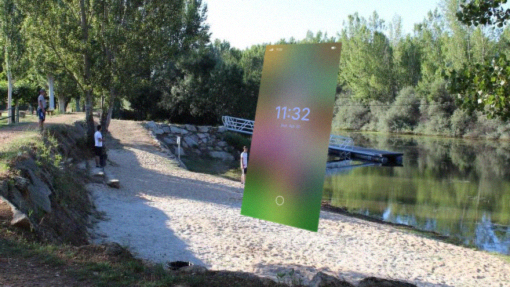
11h32
